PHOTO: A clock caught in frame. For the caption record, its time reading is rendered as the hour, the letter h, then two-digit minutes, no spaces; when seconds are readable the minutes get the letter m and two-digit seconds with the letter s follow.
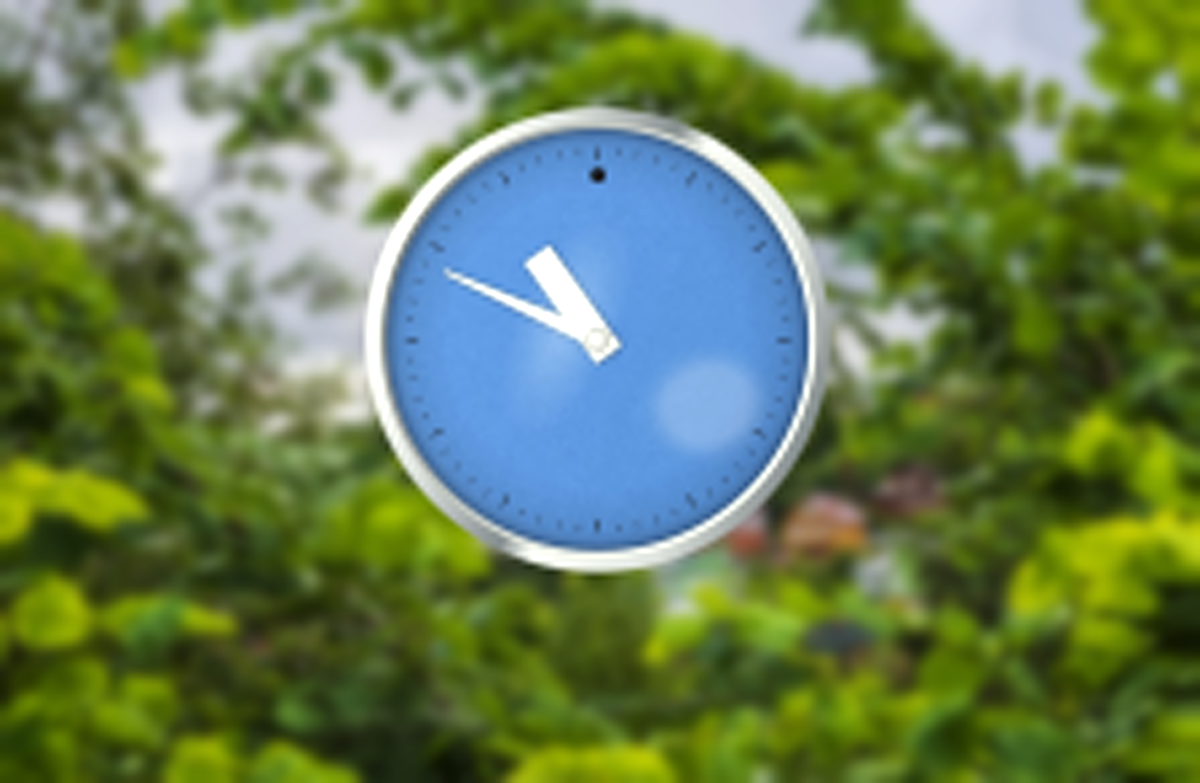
10h49
